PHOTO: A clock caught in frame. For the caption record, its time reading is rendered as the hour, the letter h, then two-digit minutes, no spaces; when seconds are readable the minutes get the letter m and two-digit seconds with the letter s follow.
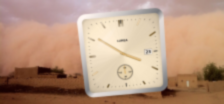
3h51
